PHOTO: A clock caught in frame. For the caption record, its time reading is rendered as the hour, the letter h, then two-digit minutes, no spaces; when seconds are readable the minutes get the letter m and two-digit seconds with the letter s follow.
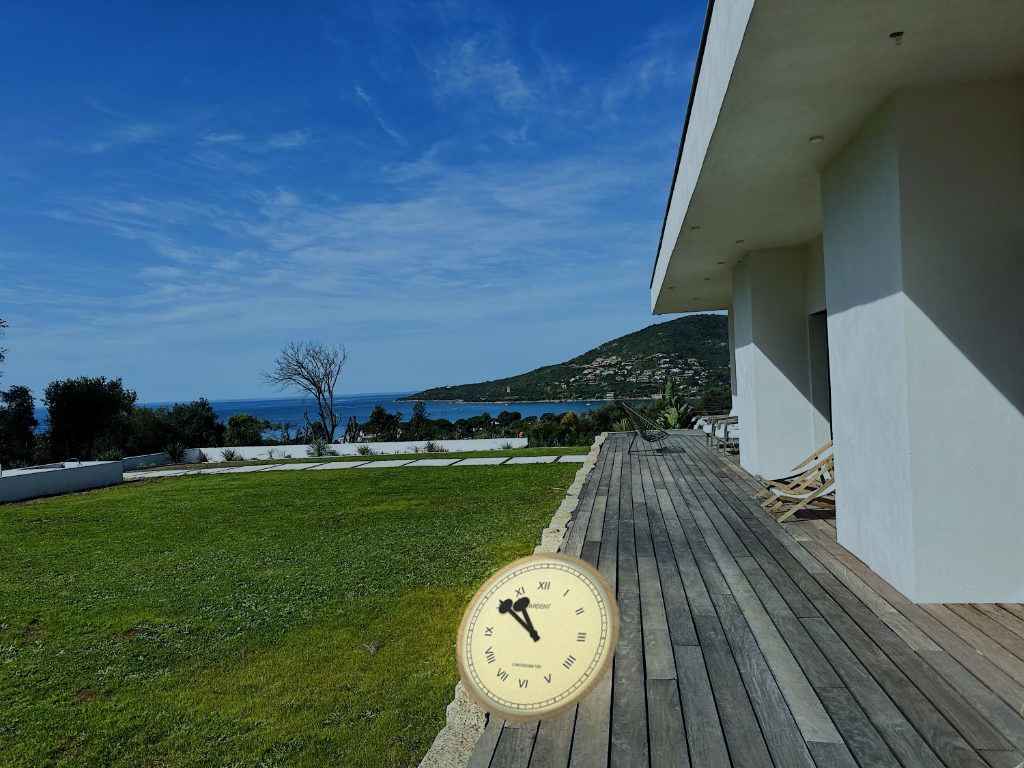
10h51
